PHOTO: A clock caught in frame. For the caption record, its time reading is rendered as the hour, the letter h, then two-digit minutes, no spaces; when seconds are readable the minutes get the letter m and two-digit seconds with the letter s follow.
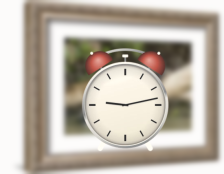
9h13
